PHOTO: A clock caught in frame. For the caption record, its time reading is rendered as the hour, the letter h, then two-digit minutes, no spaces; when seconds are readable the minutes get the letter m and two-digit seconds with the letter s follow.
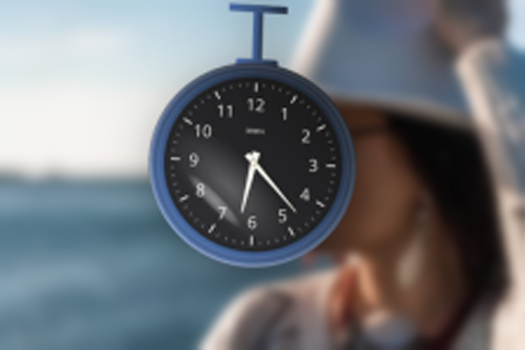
6h23
